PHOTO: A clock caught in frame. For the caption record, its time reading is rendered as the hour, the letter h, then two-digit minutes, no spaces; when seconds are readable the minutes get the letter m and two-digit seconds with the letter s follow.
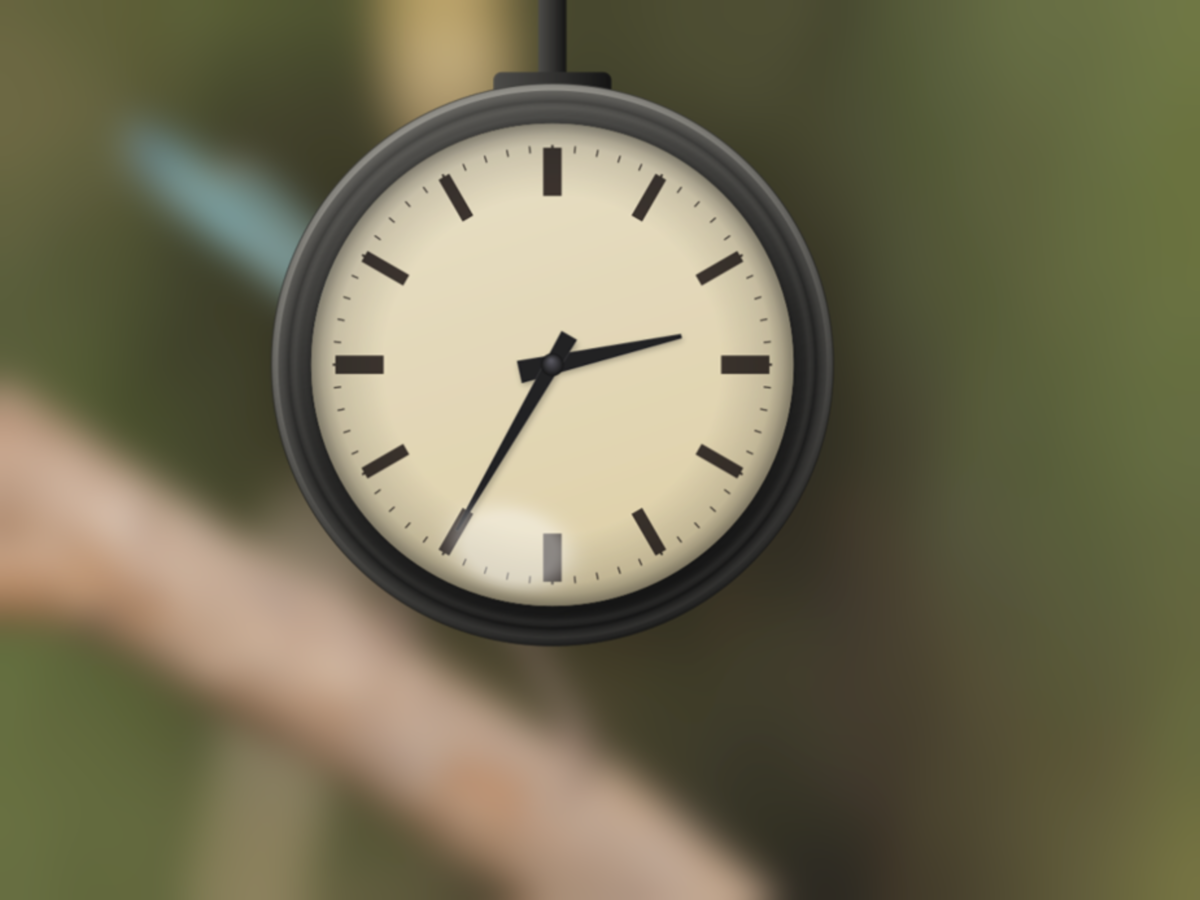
2h35
